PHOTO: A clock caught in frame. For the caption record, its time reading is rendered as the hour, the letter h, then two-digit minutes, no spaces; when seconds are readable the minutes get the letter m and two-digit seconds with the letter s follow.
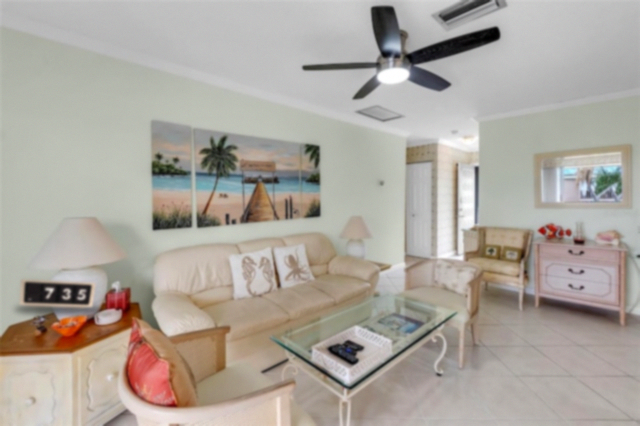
7h35
